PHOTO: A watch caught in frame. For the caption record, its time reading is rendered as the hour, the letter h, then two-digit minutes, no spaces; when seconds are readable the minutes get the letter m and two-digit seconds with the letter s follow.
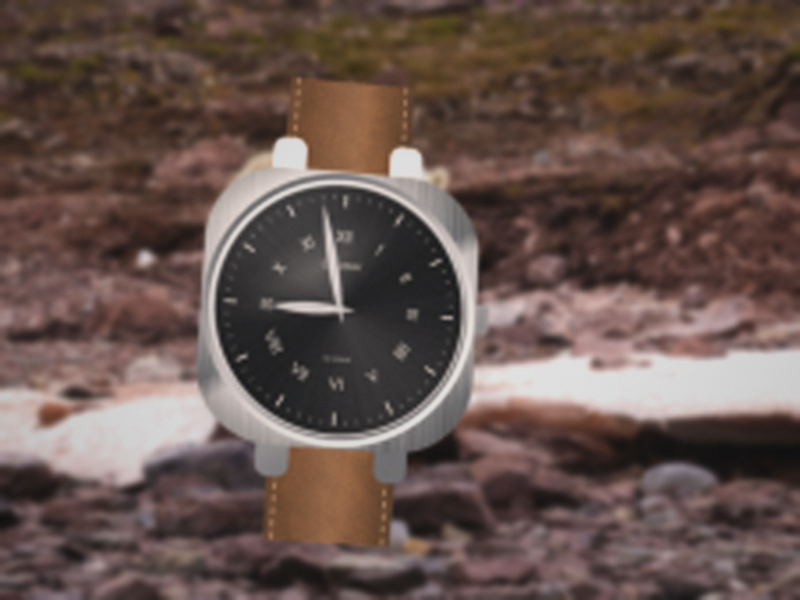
8h58
